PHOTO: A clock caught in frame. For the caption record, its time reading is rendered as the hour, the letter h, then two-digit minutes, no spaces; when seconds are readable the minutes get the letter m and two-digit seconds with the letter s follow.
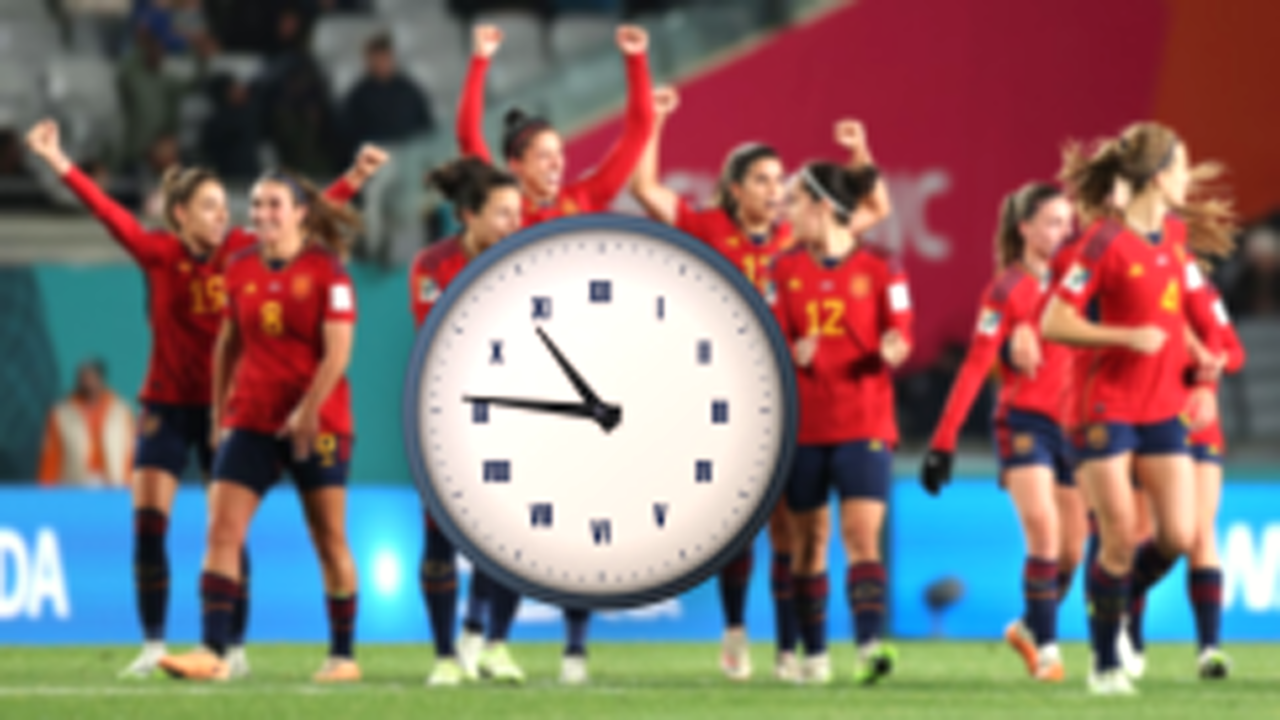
10h46
